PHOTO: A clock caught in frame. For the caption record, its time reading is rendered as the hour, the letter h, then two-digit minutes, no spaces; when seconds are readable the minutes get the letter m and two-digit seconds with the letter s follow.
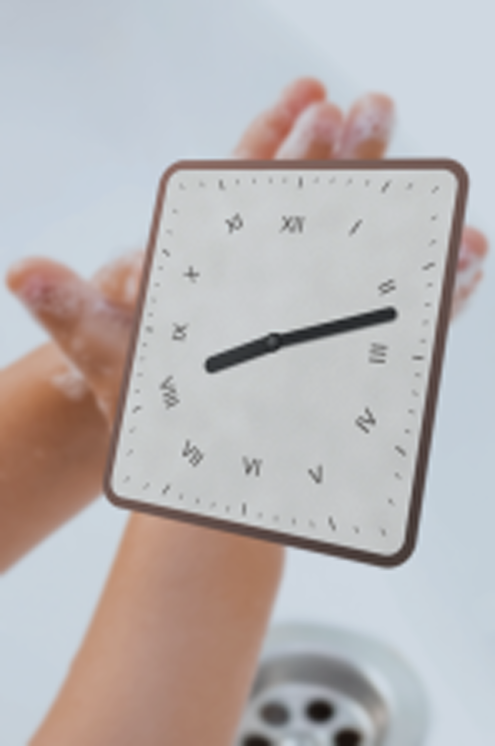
8h12
